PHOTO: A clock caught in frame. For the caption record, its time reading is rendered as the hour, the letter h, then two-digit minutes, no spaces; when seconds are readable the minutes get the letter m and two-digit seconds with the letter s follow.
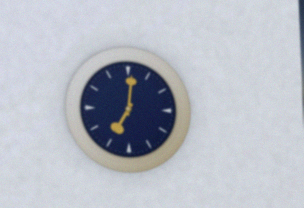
7h01
